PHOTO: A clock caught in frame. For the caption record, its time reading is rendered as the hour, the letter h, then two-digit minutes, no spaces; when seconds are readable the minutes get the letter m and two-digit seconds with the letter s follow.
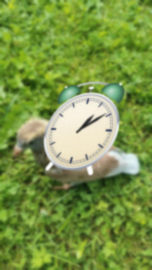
1h09
